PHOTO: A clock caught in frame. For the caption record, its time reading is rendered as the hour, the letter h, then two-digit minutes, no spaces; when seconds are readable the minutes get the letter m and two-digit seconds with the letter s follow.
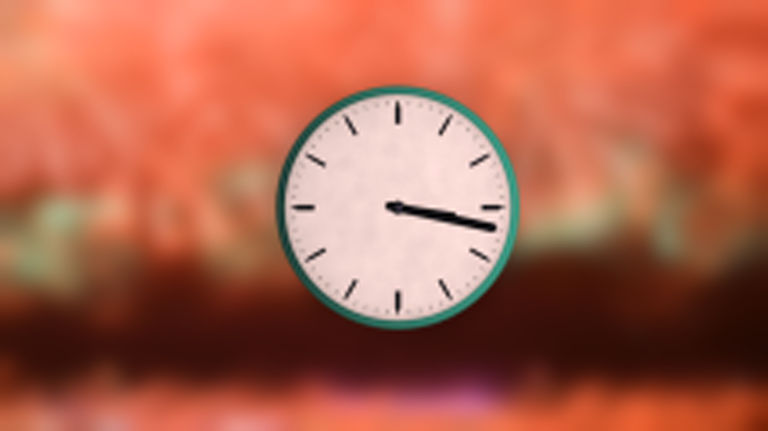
3h17
